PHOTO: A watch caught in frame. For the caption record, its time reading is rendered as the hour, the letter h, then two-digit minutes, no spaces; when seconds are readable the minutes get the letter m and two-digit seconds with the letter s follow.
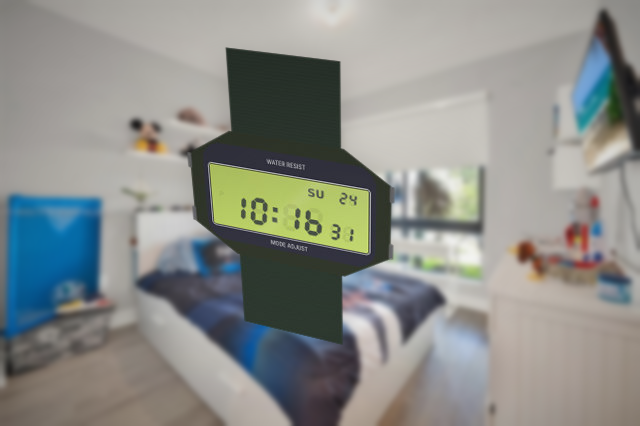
10h16m31s
